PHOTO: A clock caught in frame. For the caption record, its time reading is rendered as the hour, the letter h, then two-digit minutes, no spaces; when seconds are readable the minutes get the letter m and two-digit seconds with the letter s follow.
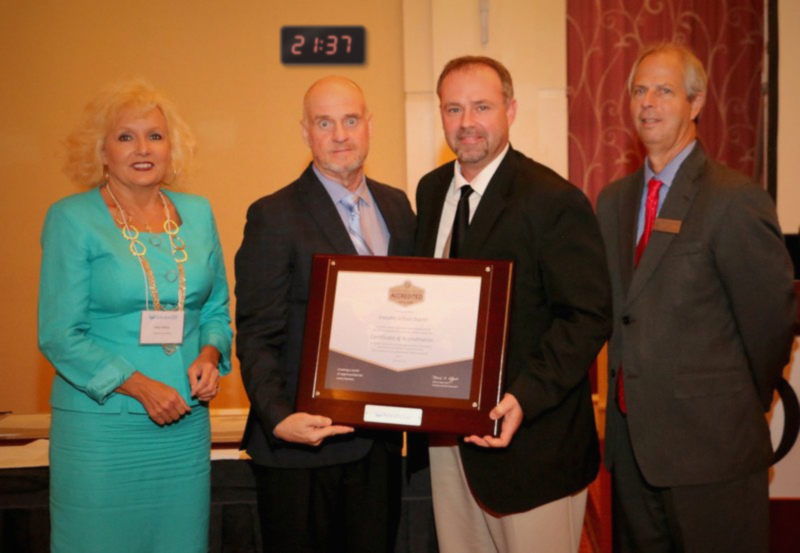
21h37
